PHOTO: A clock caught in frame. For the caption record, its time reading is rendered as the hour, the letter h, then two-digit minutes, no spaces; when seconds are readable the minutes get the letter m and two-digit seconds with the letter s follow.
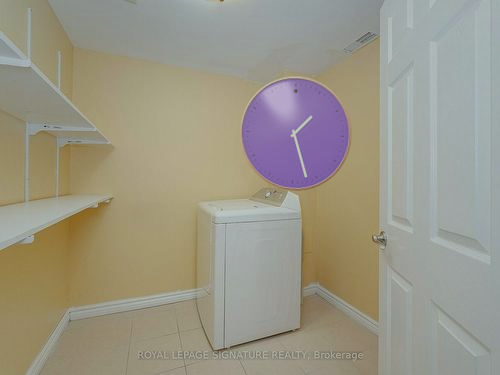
1h27
